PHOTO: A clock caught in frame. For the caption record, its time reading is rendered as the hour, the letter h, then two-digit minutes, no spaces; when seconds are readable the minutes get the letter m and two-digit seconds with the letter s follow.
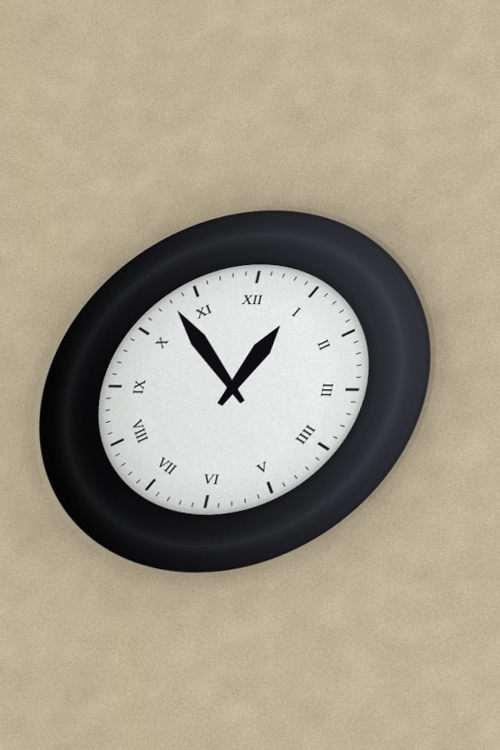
12h53
